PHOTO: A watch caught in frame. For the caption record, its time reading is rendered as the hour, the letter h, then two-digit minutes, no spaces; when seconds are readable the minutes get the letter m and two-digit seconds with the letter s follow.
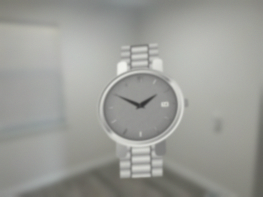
1h50
